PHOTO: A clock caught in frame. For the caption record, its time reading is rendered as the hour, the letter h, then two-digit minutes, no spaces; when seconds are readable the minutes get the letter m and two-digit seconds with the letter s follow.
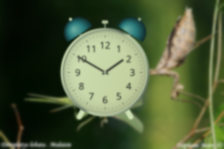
1h50
